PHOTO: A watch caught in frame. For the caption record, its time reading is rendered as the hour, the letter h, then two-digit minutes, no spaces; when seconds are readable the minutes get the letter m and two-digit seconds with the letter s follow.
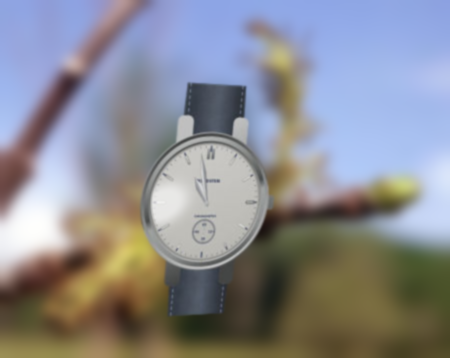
10h58
